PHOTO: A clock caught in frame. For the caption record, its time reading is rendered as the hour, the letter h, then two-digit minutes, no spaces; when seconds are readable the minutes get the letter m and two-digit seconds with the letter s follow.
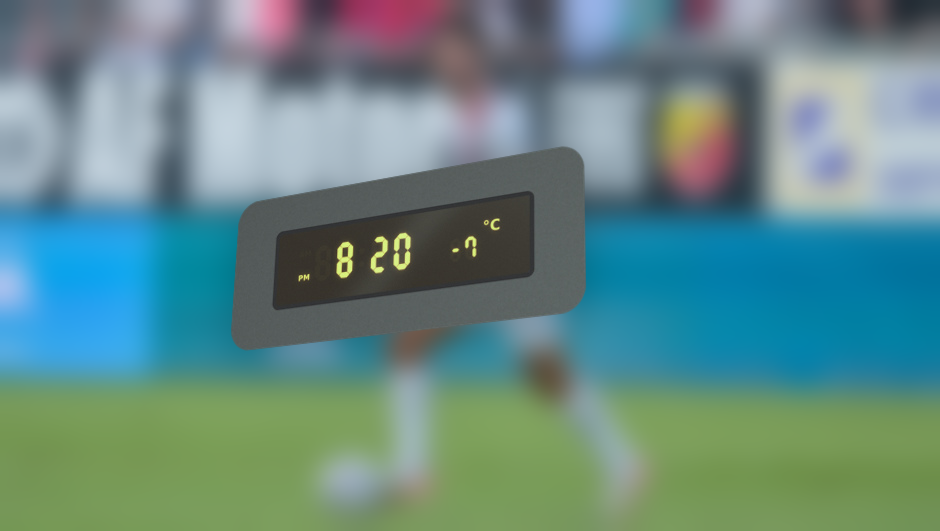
8h20
